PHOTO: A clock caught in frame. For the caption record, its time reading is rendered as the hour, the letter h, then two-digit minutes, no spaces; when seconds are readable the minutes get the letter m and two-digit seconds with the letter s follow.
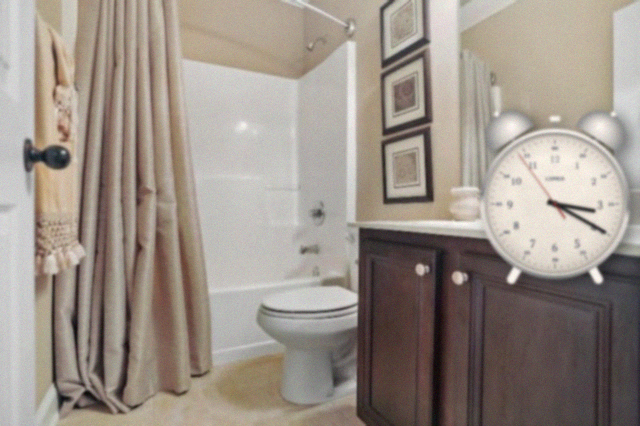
3h19m54s
